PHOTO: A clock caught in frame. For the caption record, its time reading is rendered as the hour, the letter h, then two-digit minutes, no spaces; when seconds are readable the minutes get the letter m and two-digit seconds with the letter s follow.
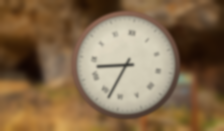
8h33
